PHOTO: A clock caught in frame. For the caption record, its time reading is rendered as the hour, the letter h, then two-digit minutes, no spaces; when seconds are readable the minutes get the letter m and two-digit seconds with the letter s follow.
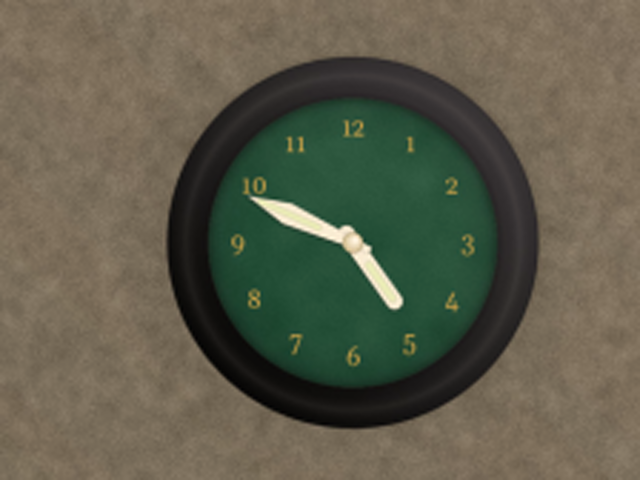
4h49
